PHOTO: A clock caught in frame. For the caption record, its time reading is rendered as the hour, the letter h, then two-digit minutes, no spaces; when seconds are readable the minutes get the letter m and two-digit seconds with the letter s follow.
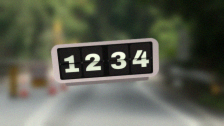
12h34
